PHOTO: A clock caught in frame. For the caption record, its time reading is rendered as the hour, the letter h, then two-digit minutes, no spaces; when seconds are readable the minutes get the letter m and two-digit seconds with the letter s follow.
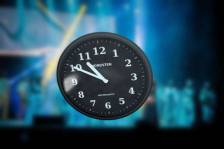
10h50
